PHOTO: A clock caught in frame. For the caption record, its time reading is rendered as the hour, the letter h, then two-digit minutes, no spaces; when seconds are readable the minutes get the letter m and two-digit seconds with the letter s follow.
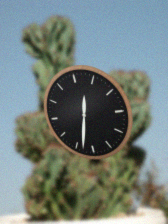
12h33
